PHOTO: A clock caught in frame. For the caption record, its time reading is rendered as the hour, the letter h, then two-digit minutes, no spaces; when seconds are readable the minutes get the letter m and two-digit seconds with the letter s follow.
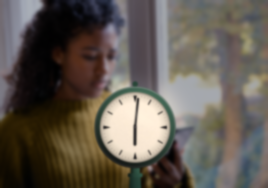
6h01
